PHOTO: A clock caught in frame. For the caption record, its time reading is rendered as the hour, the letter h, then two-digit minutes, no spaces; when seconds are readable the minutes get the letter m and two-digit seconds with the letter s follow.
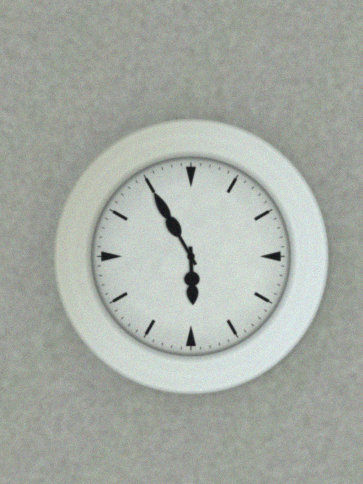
5h55
